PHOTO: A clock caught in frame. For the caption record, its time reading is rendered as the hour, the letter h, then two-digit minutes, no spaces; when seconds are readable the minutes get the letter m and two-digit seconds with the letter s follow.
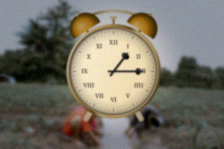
1h15
